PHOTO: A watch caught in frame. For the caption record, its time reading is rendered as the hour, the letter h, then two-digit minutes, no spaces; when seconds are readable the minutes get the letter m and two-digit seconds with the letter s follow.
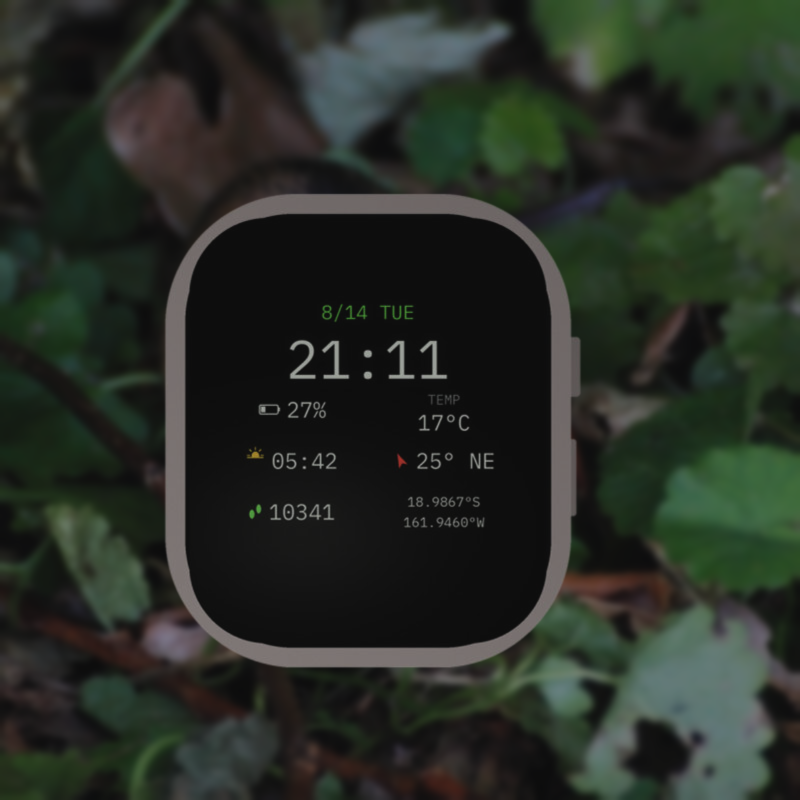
21h11
